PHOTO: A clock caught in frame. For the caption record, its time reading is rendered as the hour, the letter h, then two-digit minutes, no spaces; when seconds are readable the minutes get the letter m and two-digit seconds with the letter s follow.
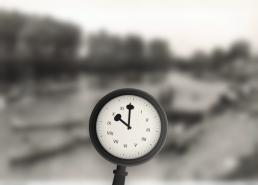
9h59
